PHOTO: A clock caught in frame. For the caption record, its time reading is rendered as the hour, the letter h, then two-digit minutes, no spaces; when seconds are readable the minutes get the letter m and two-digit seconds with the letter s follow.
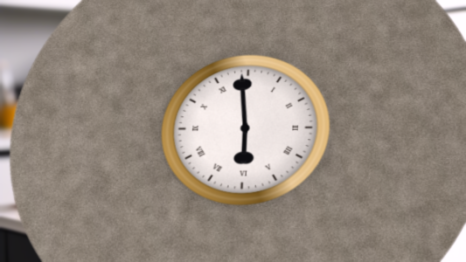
5h59
